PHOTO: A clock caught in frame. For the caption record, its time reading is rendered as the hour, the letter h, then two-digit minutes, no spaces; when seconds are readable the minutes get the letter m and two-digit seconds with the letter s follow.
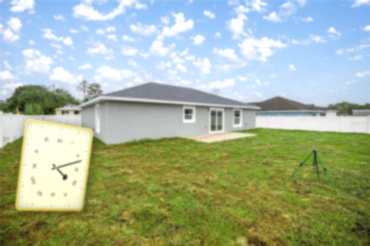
4h12
